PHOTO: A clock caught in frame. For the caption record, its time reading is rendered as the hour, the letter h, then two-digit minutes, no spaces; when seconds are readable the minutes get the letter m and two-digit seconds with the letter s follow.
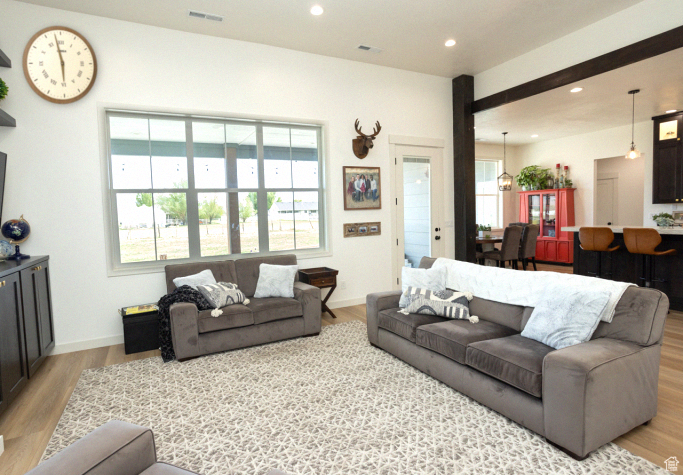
5h58
